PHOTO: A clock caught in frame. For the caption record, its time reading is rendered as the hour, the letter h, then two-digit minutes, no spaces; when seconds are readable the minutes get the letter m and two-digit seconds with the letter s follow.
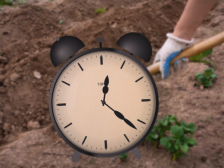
12h22
